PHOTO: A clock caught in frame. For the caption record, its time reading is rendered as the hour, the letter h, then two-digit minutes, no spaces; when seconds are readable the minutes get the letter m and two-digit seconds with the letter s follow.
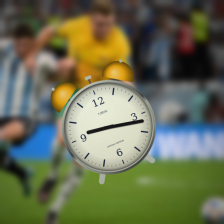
9h17
